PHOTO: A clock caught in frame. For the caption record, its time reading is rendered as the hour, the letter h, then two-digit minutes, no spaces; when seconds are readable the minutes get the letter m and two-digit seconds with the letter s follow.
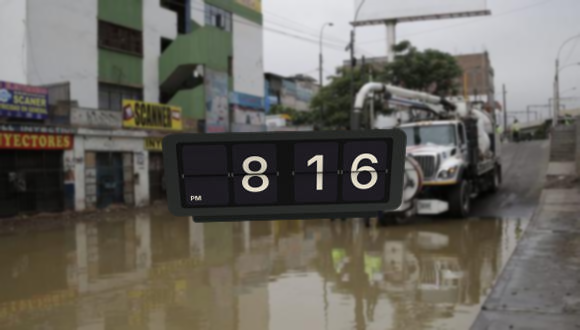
8h16
